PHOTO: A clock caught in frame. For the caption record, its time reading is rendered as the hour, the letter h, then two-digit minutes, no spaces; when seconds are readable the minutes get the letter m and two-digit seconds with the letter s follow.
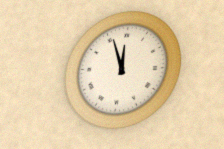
11h56
